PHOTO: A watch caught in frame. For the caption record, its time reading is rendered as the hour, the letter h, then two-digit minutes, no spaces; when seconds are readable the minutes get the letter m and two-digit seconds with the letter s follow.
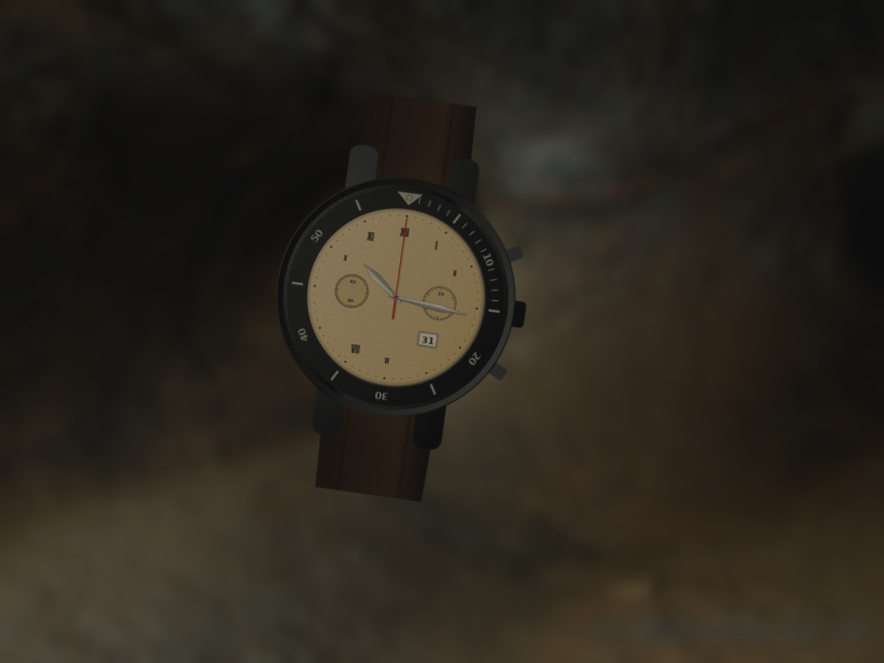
10h16
